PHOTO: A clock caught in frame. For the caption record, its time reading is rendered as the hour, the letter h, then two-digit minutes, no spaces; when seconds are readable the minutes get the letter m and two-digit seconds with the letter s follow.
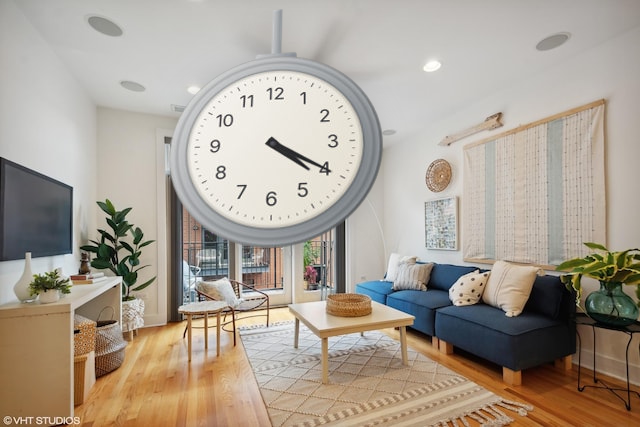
4h20
